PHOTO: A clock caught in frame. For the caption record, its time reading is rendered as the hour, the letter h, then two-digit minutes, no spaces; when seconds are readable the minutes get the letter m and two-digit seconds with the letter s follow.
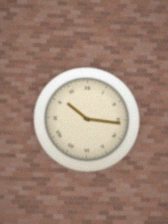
10h16
